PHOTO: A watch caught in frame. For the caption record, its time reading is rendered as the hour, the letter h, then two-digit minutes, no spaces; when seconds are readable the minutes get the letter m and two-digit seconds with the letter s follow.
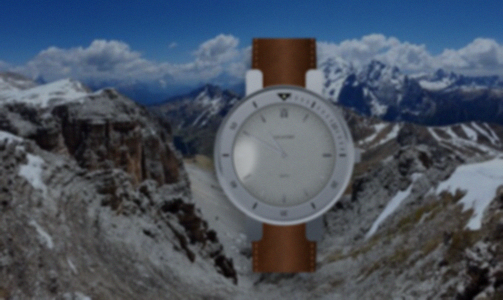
10h50
